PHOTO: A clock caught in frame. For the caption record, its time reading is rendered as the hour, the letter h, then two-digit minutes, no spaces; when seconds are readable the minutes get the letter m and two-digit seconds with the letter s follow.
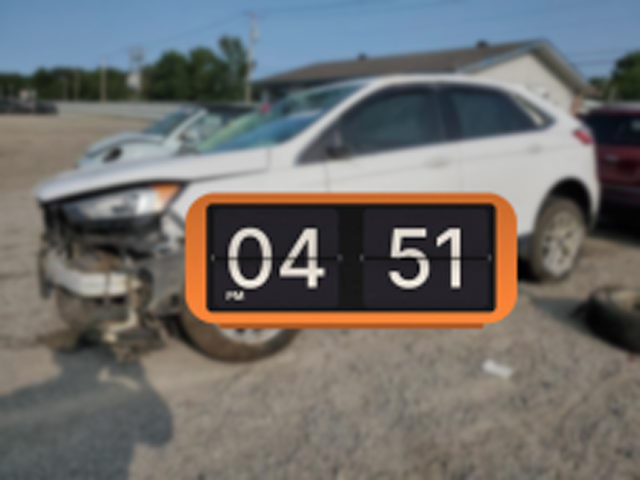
4h51
